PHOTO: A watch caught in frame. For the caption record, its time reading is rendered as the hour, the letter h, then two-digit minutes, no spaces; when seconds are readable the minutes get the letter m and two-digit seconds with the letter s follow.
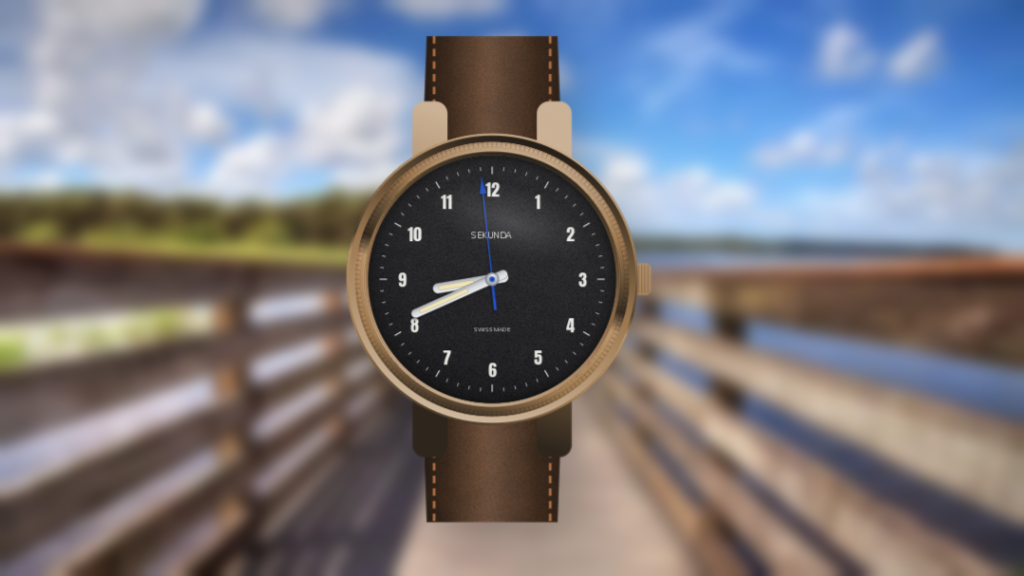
8h40m59s
